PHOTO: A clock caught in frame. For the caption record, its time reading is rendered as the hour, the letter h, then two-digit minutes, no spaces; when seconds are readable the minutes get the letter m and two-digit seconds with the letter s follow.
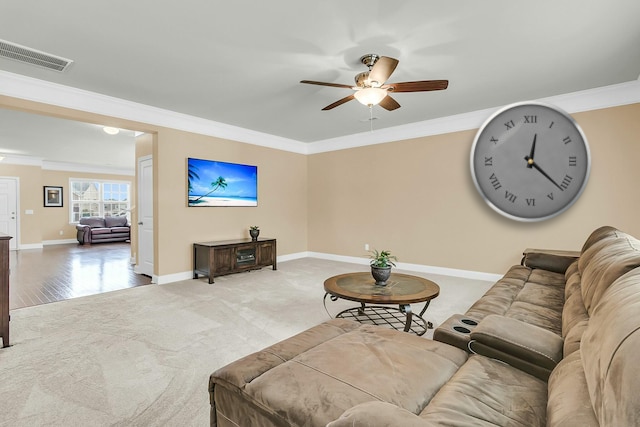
12h22
